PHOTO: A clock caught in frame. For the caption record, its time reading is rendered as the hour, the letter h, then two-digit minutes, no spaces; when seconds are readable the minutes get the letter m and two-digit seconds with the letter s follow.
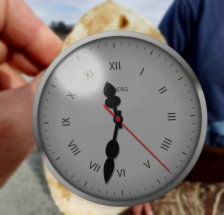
11h32m23s
